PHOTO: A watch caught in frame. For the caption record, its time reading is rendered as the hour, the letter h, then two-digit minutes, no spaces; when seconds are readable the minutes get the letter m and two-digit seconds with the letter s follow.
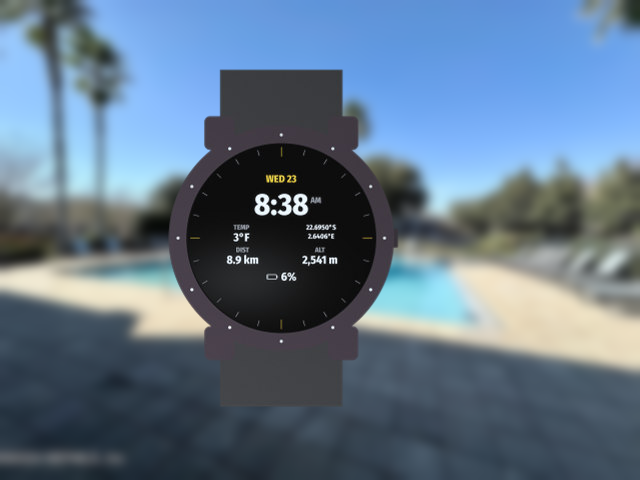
8h38
